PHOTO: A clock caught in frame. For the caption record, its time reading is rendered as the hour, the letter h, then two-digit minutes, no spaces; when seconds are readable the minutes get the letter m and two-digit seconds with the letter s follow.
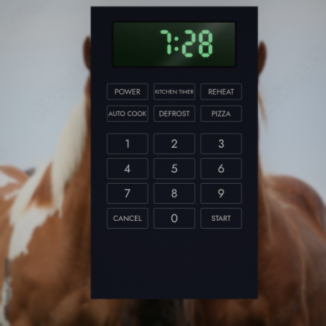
7h28
